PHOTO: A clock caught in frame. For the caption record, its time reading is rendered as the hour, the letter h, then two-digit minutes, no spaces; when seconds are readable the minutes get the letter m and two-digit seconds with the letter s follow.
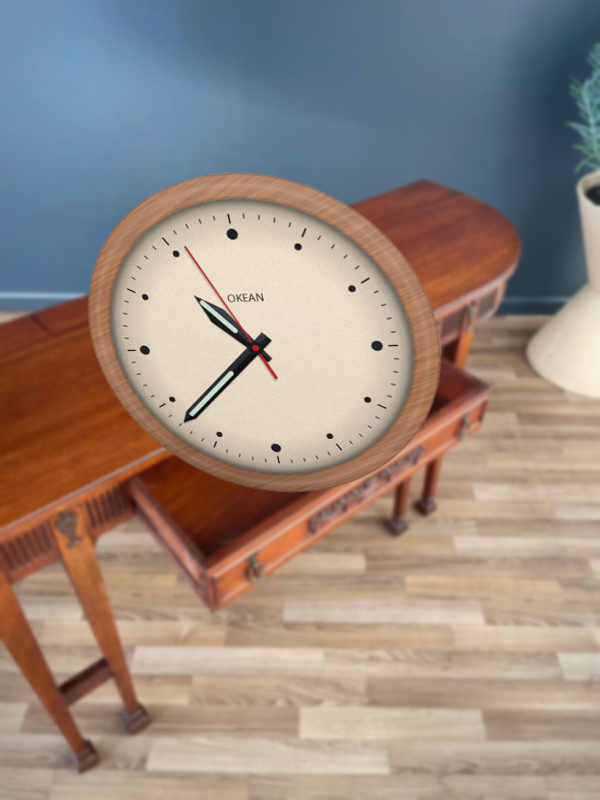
10h37m56s
